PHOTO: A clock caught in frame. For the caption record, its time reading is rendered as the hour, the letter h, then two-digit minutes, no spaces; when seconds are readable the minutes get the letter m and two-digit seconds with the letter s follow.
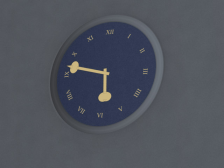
5h47
